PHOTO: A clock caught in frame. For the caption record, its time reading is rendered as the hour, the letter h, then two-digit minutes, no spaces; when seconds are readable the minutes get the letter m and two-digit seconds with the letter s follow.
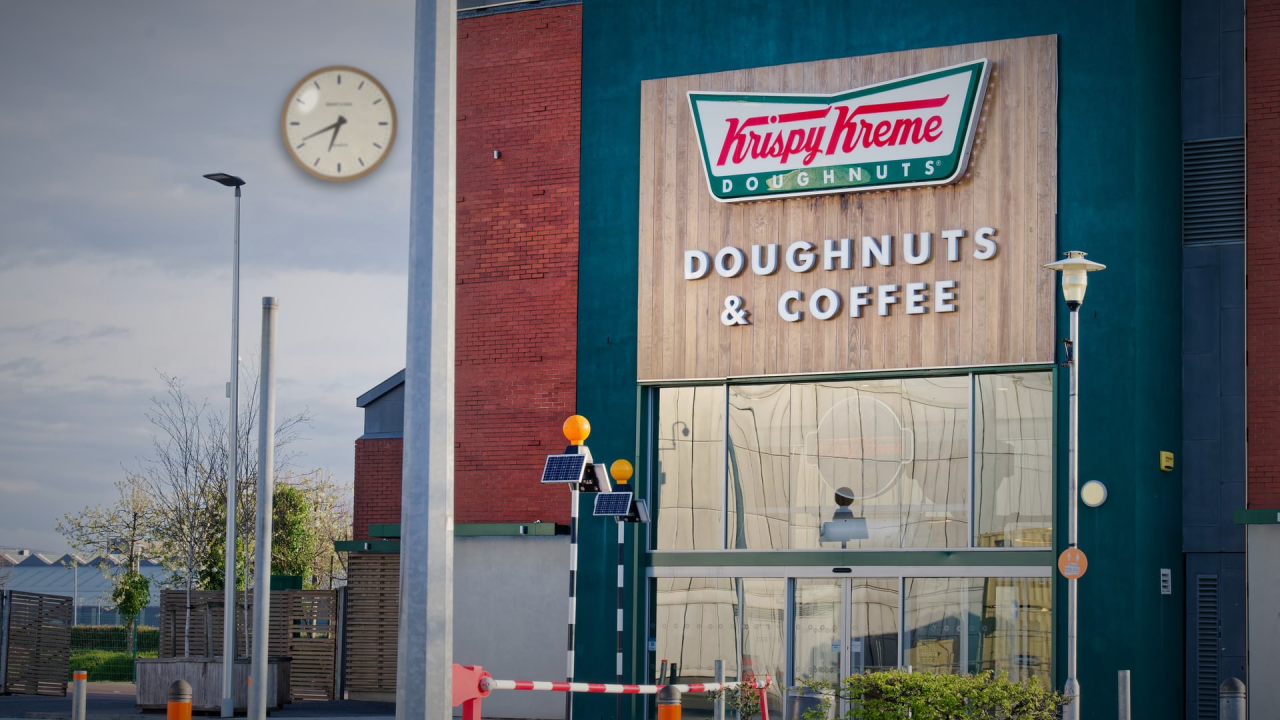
6h41
